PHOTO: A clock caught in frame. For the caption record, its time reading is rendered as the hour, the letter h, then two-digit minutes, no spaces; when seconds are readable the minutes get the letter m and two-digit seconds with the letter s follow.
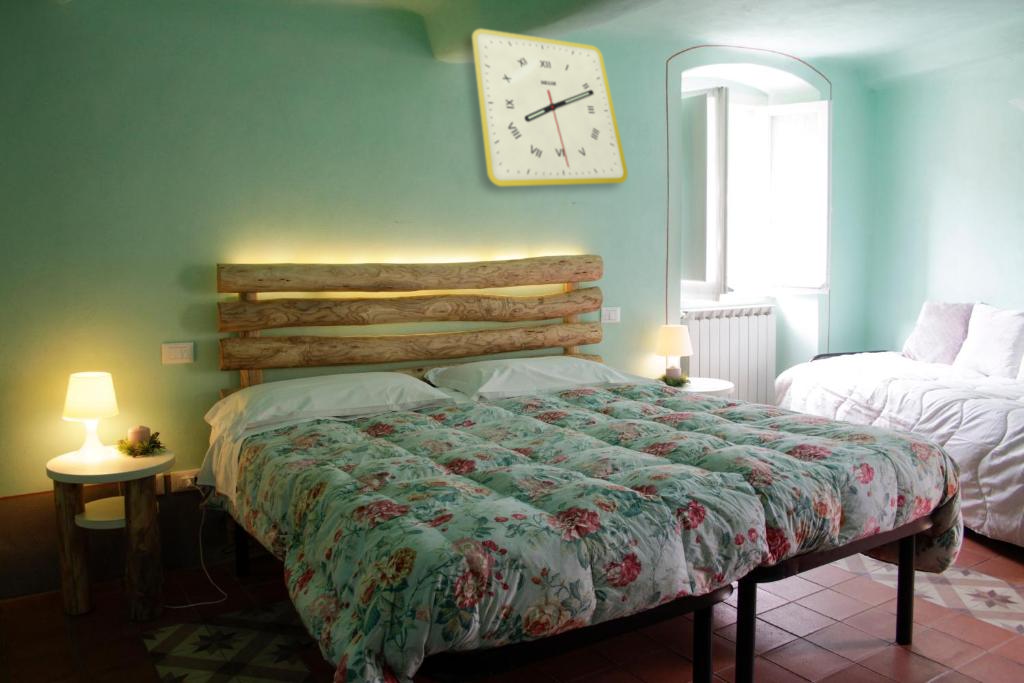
8h11m29s
